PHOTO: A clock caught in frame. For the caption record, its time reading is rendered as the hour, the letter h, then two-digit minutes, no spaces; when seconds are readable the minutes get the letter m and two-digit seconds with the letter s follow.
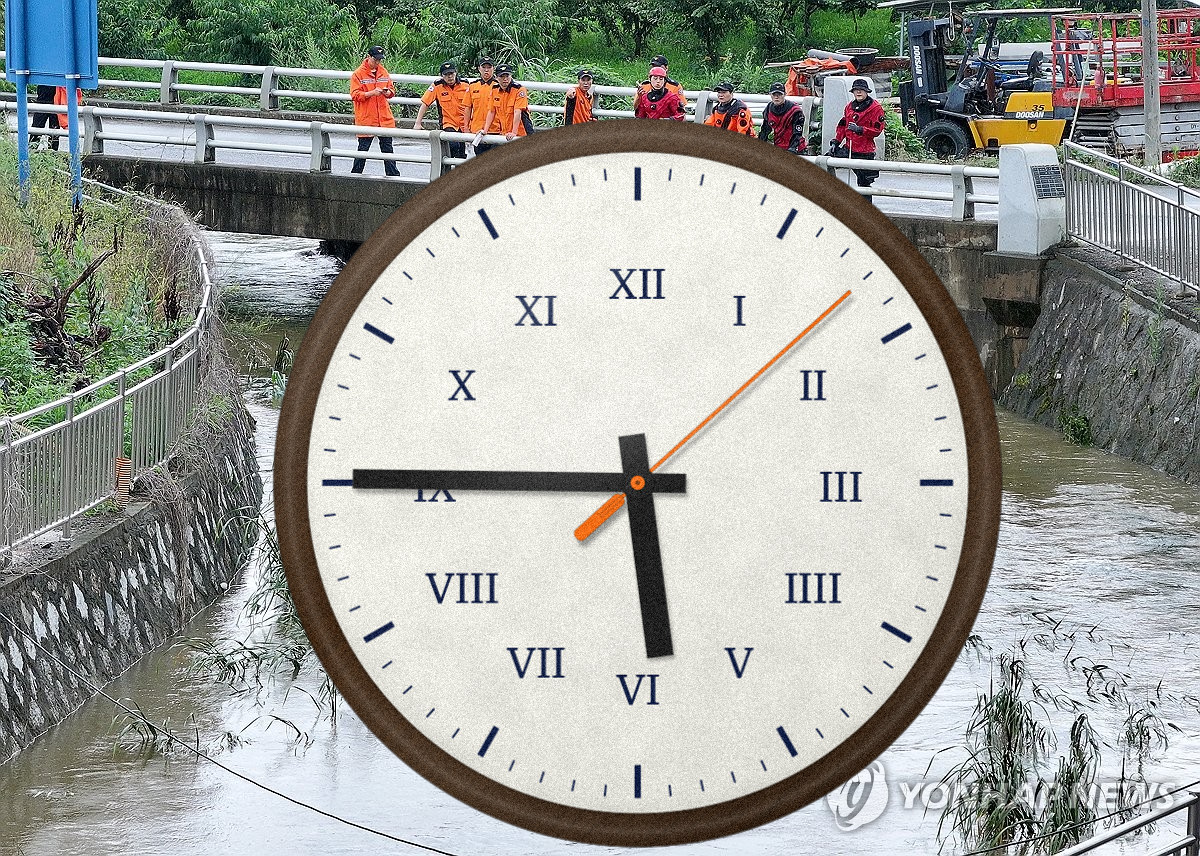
5h45m08s
